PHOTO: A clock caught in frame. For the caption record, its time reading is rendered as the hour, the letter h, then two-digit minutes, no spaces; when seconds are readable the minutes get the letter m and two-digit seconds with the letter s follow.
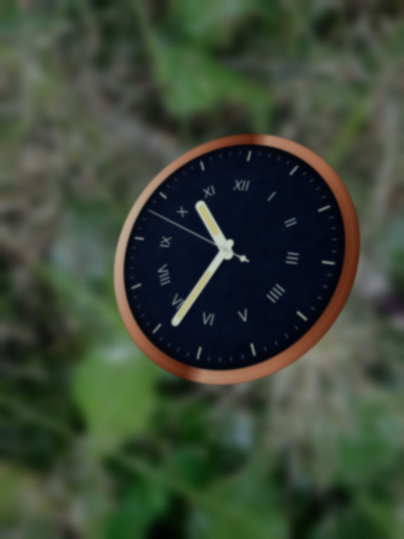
10h33m48s
